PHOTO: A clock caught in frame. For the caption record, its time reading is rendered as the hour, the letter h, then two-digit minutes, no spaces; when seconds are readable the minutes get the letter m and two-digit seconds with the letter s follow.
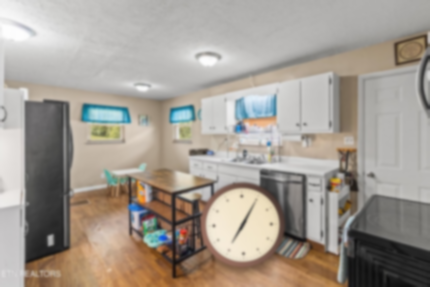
7h05
